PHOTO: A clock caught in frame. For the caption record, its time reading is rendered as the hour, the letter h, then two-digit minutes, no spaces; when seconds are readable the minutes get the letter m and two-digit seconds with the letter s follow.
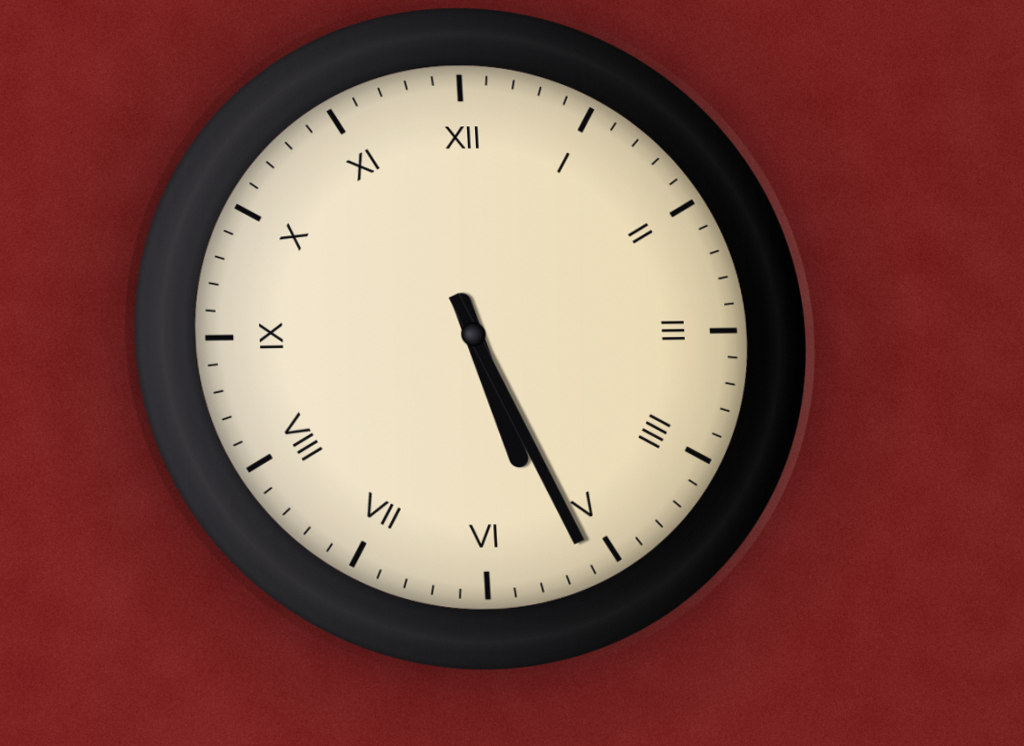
5h26
